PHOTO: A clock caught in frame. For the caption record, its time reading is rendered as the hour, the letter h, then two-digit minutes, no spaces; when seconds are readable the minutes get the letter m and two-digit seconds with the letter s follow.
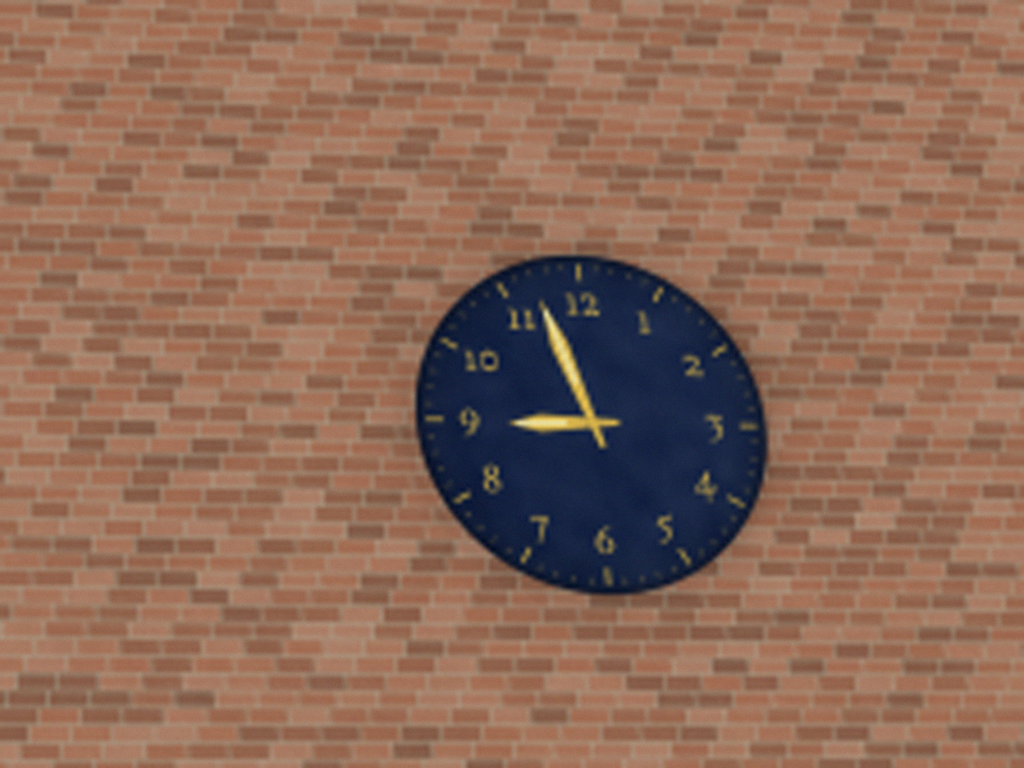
8h57
